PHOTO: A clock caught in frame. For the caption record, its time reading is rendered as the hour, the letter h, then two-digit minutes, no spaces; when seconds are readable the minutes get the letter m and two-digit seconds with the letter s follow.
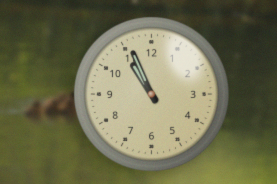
10h56
